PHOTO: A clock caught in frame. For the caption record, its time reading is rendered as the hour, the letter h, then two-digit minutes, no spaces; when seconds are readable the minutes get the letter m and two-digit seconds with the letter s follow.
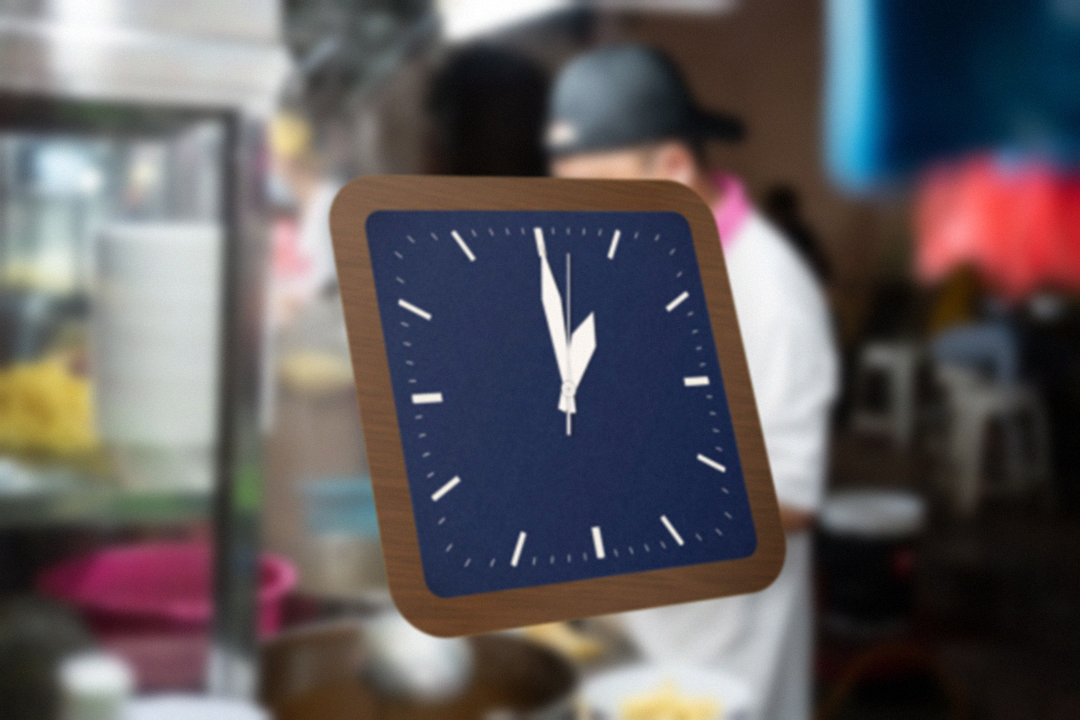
1h00m02s
